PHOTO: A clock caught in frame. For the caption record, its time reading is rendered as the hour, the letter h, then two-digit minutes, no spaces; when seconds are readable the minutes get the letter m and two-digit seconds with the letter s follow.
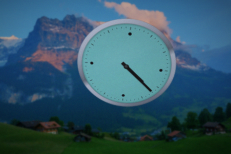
4h22
